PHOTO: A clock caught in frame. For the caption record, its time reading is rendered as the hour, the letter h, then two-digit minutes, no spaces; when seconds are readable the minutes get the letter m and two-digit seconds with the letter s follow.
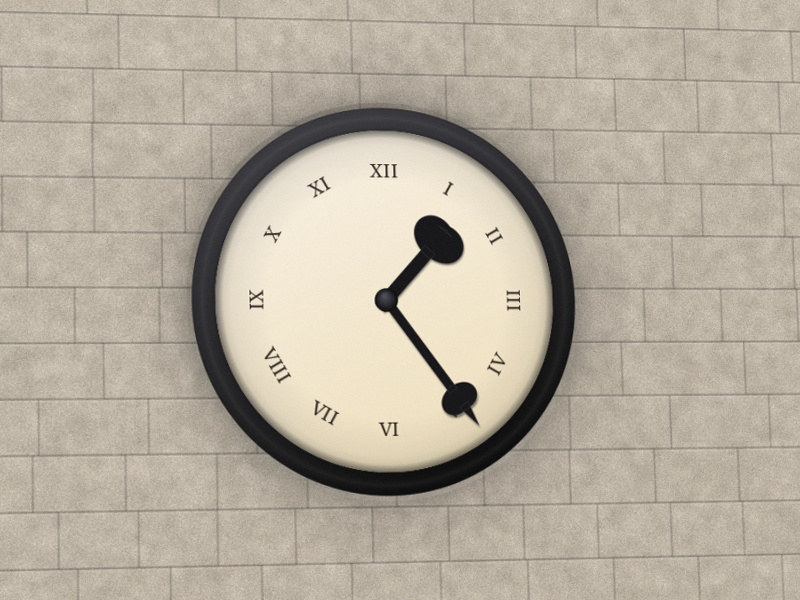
1h24
